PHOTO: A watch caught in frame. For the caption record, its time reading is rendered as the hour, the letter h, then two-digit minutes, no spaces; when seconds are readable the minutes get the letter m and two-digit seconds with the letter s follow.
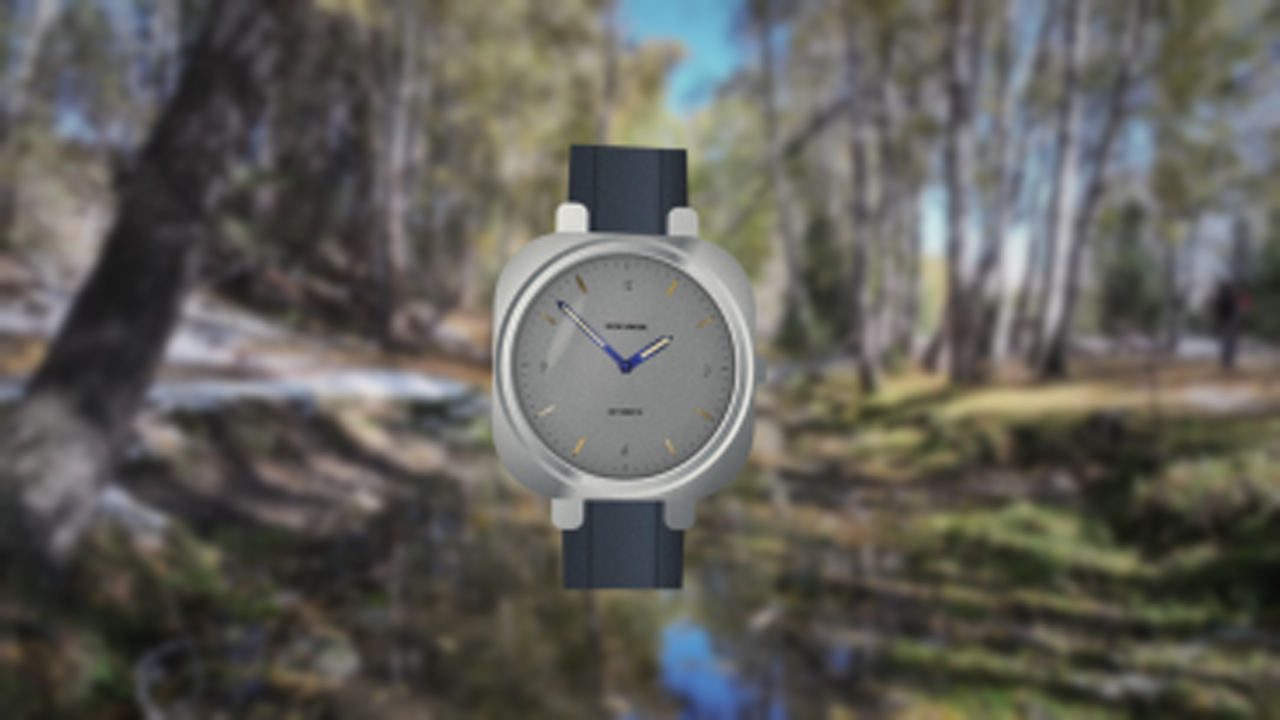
1h52
